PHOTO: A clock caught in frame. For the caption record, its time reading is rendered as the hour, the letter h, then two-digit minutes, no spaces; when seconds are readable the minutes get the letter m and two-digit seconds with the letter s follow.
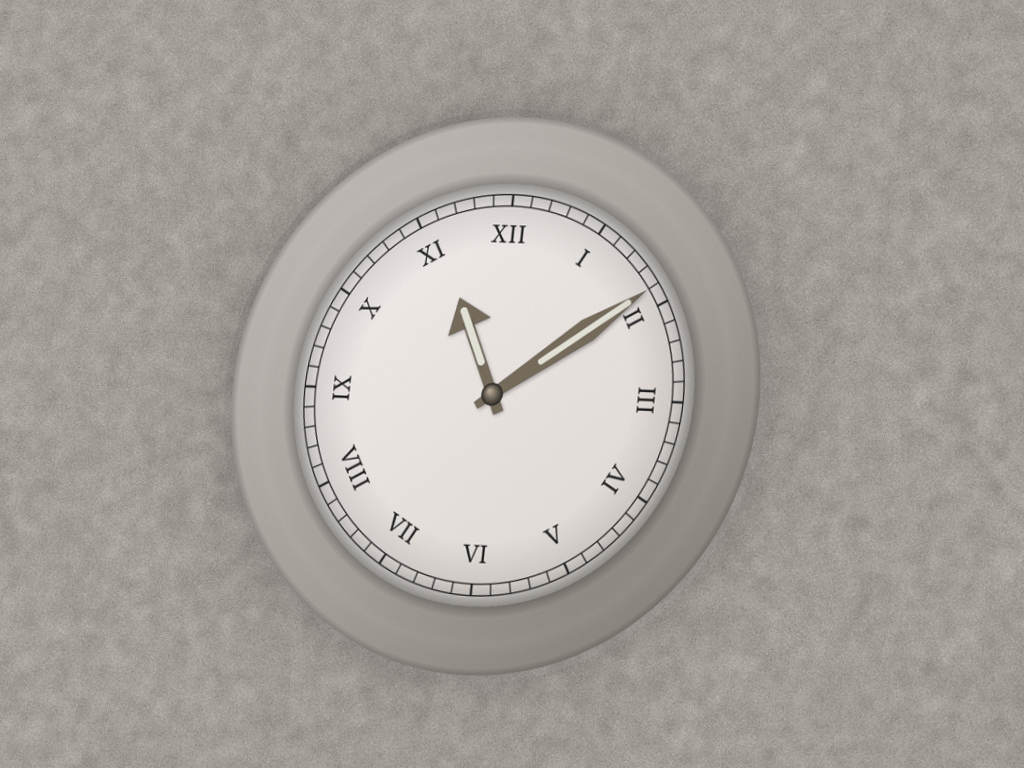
11h09
